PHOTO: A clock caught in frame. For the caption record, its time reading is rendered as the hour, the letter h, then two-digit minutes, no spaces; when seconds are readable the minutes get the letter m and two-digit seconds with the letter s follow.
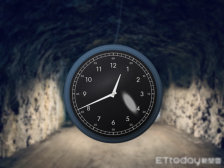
12h41
